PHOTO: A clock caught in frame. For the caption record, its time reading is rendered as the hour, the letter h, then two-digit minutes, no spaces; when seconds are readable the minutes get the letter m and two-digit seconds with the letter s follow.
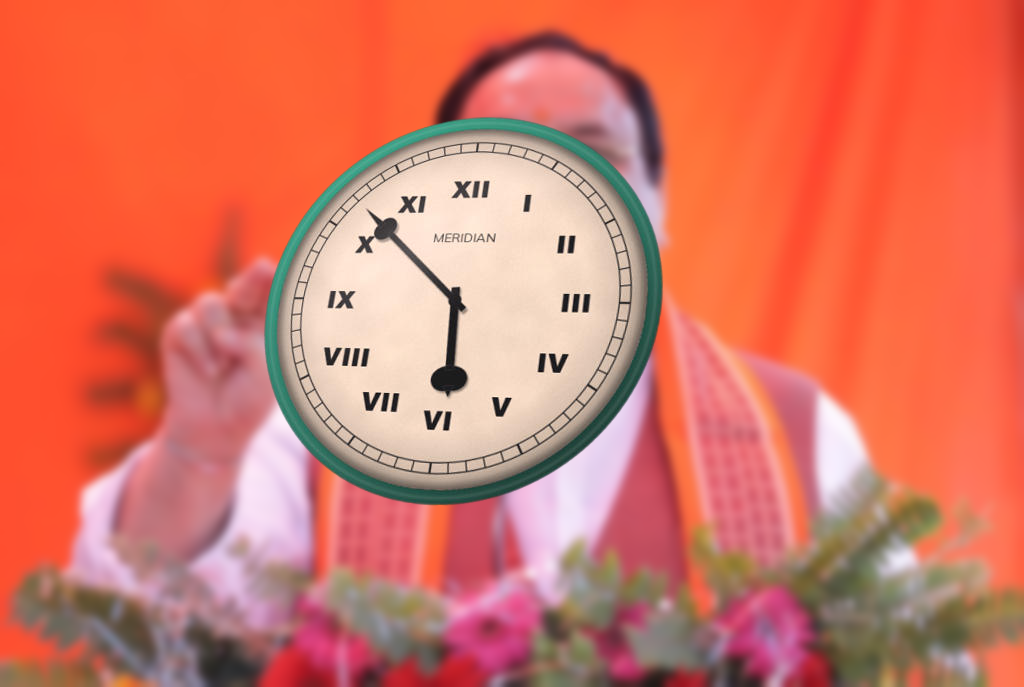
5h52
